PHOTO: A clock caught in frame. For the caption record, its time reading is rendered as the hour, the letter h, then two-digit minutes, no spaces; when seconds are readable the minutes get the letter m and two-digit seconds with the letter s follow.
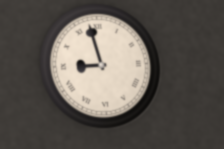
8h58
